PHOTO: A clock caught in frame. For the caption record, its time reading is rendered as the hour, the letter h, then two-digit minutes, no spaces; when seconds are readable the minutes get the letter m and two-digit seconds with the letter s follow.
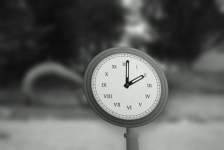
2h01
